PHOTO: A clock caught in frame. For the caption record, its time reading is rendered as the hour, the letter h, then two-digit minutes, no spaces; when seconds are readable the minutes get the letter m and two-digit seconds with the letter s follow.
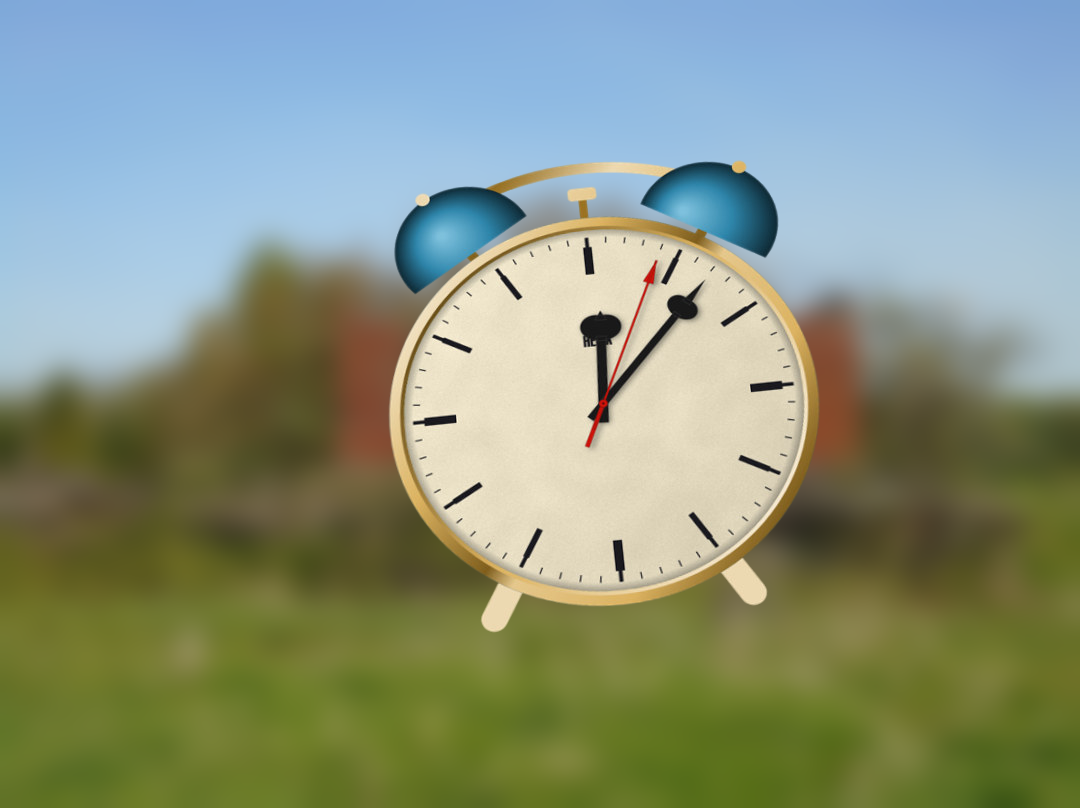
12h07m04s
